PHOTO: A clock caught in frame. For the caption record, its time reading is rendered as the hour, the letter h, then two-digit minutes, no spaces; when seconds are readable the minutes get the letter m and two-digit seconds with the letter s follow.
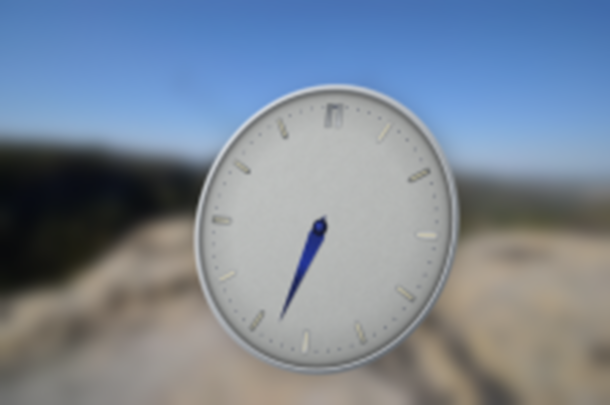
6h33
